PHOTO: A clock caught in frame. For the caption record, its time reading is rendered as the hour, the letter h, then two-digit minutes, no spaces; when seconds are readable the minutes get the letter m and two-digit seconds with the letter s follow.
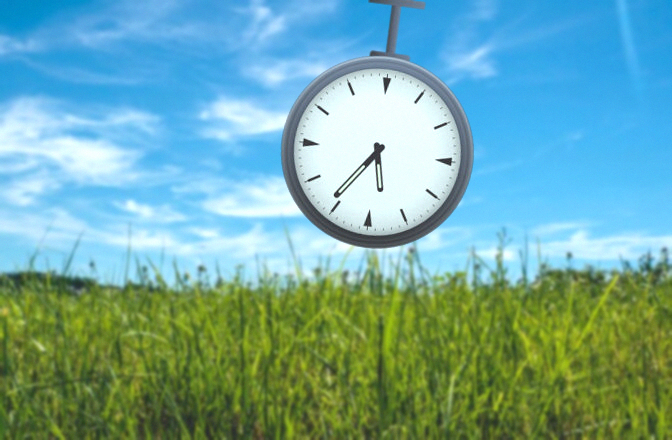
5h36
